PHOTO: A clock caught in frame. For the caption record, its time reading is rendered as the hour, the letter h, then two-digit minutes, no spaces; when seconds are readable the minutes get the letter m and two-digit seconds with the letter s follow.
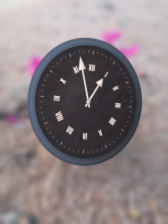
12h57
